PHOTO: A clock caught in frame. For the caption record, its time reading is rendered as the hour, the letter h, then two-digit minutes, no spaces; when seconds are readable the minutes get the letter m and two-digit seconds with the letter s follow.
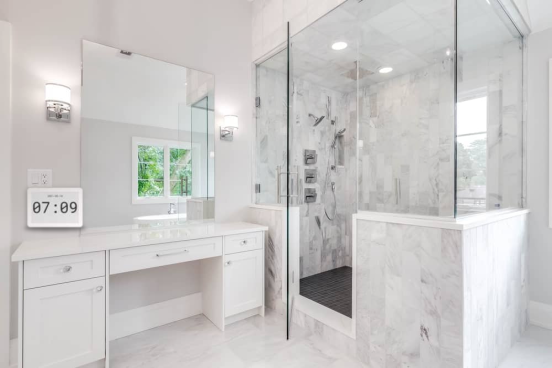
7h09
